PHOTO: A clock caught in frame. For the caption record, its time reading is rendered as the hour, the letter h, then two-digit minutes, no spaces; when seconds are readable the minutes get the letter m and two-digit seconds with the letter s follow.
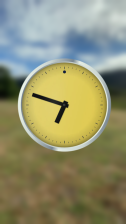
6h48
